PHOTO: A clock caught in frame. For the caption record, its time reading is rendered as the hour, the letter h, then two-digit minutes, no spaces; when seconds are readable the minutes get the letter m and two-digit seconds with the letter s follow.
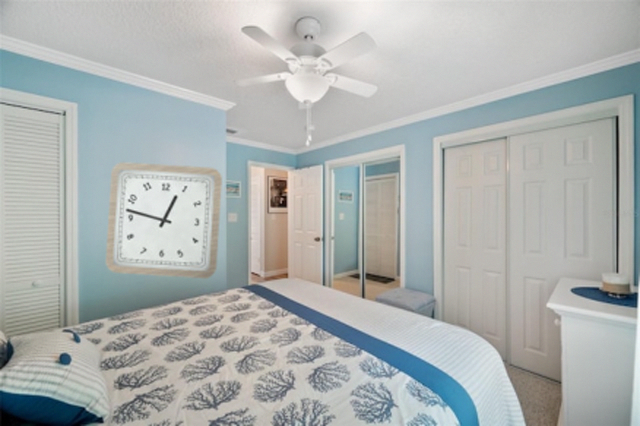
12h47
